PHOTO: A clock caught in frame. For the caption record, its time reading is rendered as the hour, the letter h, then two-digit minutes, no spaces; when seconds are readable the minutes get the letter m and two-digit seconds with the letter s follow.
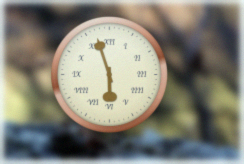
5h57
